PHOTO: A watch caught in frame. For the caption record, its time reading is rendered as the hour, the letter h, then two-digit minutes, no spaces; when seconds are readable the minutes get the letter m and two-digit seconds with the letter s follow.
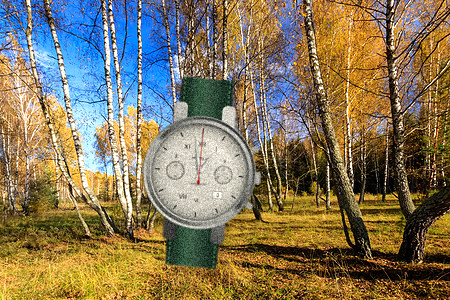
12h58
